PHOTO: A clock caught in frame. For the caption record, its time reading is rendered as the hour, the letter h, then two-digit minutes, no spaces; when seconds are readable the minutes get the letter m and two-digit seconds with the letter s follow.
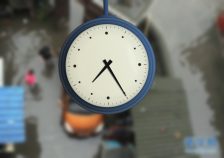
7h25
